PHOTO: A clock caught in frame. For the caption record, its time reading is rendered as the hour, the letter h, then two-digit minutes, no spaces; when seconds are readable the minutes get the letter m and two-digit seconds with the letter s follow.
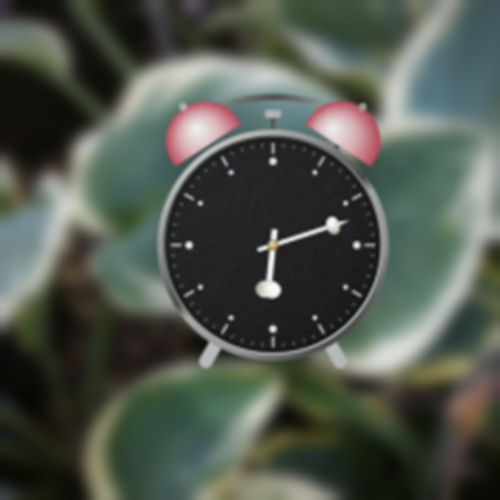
6h12
